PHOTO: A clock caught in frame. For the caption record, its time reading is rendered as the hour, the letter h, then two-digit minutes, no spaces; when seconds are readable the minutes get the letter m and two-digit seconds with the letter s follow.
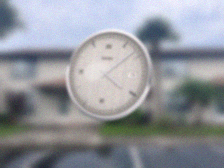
4h08
